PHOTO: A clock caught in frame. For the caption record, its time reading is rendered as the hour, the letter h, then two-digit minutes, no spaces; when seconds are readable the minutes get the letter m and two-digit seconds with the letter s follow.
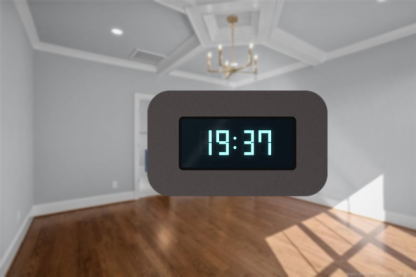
19h37
